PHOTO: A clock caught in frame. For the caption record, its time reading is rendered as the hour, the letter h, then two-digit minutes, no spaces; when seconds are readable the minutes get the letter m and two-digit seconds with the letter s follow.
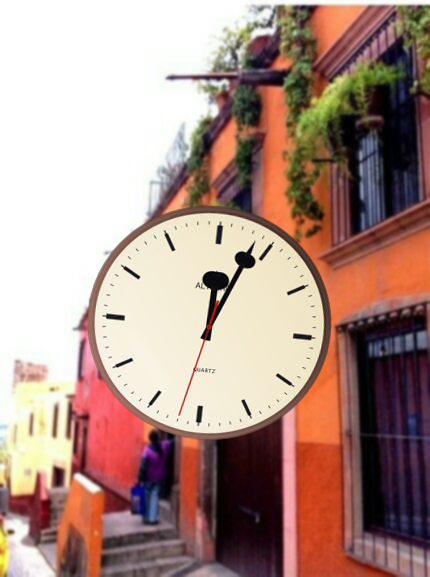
12h03m32s
